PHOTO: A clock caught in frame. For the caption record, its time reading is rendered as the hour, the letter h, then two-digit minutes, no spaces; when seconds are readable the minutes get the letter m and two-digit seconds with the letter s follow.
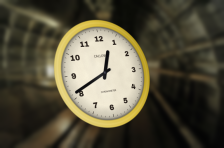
12h41
